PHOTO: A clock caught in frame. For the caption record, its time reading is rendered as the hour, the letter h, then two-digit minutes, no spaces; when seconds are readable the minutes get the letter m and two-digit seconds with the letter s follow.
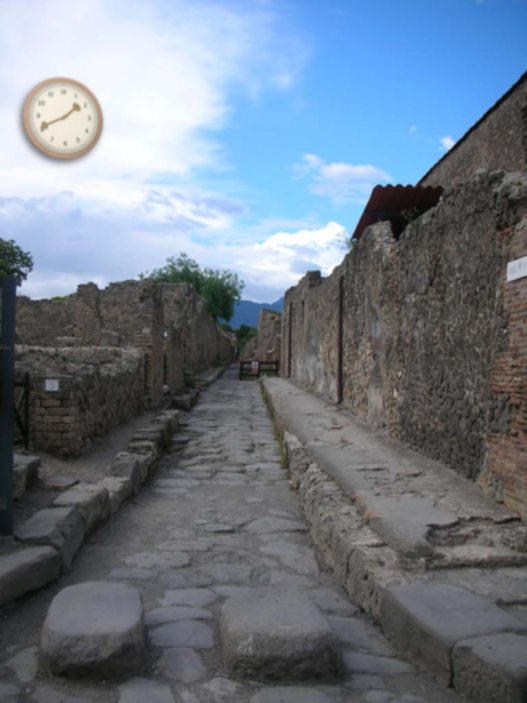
1h41
